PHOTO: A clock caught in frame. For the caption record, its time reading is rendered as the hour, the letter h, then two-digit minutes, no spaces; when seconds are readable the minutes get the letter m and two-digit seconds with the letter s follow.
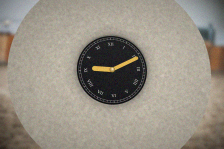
9h11
